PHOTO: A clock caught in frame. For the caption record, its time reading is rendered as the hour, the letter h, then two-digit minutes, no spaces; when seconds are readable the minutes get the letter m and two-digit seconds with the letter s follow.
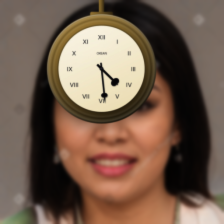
4h29
